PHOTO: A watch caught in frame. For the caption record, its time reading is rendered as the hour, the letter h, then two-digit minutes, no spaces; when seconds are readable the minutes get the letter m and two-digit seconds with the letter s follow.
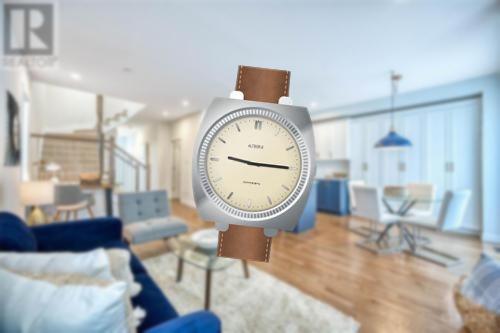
9h15
